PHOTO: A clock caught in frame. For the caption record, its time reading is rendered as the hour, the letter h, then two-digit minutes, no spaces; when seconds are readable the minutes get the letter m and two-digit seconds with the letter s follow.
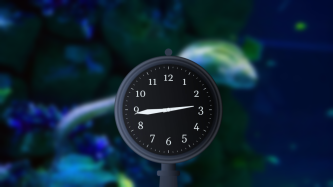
2h44
